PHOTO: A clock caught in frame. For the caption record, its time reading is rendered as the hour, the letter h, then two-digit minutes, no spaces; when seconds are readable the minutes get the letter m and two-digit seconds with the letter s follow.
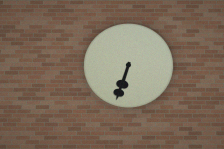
6h33
